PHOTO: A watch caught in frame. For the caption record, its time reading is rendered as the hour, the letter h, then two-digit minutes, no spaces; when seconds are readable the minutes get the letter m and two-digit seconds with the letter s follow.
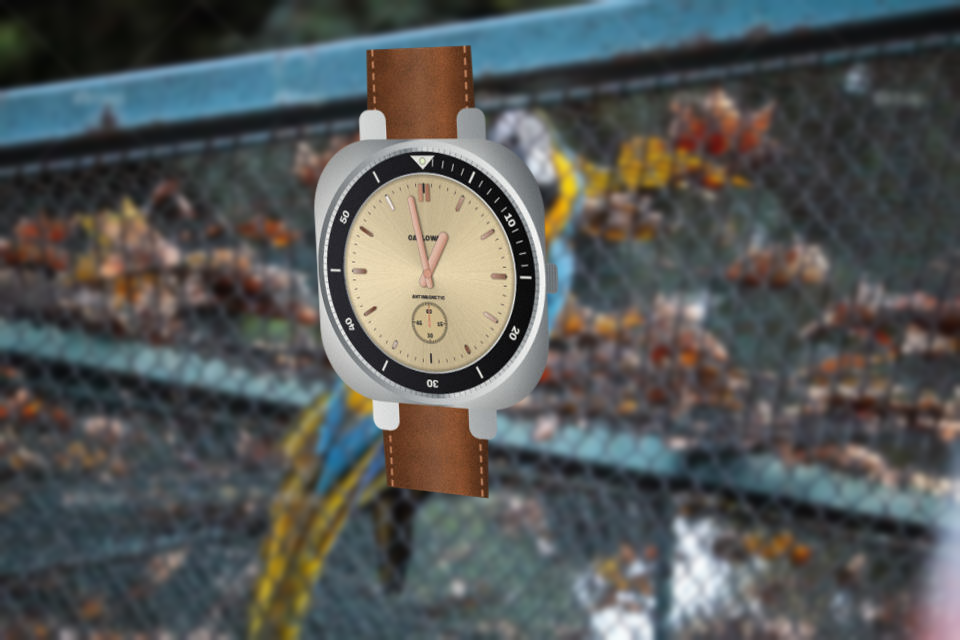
12h58
